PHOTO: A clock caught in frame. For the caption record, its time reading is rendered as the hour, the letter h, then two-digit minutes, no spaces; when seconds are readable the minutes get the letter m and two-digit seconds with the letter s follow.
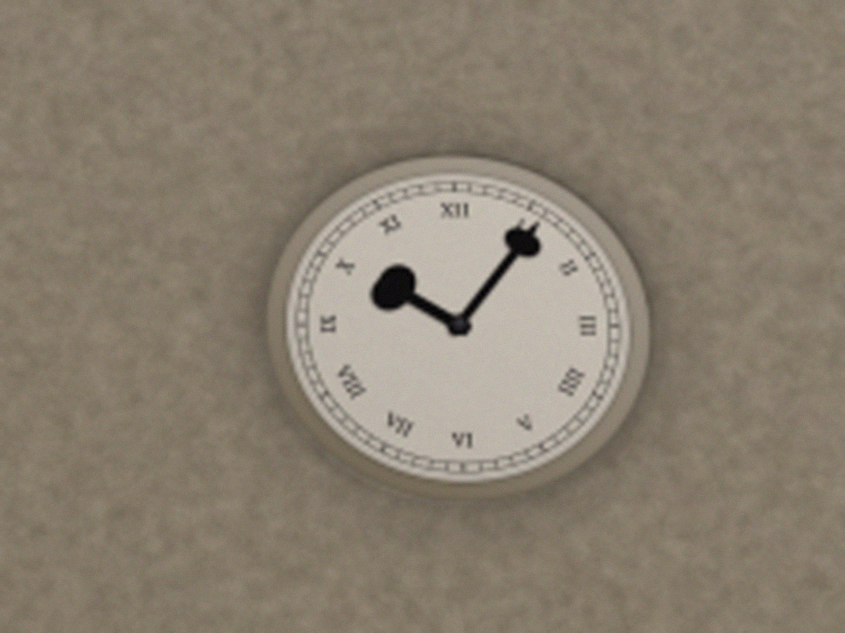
10h06
